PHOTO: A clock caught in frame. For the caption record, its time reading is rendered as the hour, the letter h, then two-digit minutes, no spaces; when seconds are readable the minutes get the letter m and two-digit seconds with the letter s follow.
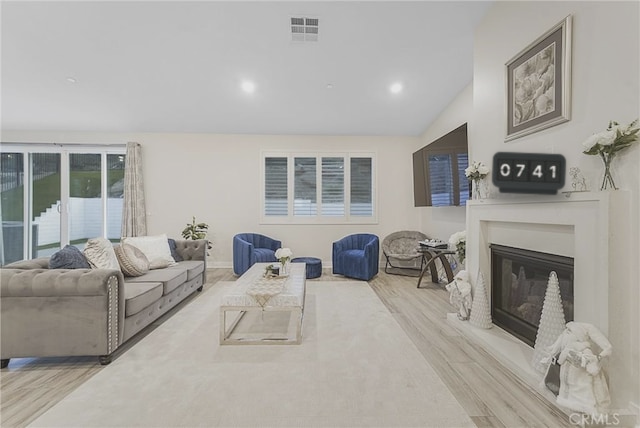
7h41
